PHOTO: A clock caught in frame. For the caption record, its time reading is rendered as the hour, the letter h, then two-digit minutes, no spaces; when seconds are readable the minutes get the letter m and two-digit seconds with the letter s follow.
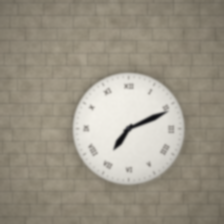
7h11
